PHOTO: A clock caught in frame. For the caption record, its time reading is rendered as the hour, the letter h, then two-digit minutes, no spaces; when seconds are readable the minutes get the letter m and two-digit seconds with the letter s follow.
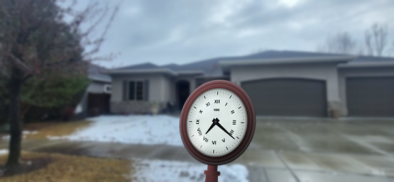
7h21
